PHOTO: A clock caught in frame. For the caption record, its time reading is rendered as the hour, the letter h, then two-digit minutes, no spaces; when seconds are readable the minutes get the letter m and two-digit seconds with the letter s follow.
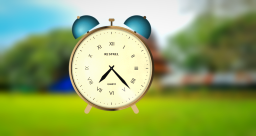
7h23
